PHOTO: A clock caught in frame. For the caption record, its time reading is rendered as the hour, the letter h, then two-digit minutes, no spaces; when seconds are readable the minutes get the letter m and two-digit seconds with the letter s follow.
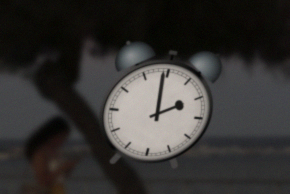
1h59
